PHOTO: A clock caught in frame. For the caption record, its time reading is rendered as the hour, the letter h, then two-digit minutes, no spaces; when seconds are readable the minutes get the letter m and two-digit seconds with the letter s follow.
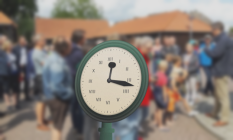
12h17
